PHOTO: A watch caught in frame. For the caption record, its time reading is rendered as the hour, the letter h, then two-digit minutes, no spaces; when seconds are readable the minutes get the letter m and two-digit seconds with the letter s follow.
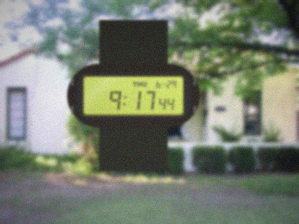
9h17
